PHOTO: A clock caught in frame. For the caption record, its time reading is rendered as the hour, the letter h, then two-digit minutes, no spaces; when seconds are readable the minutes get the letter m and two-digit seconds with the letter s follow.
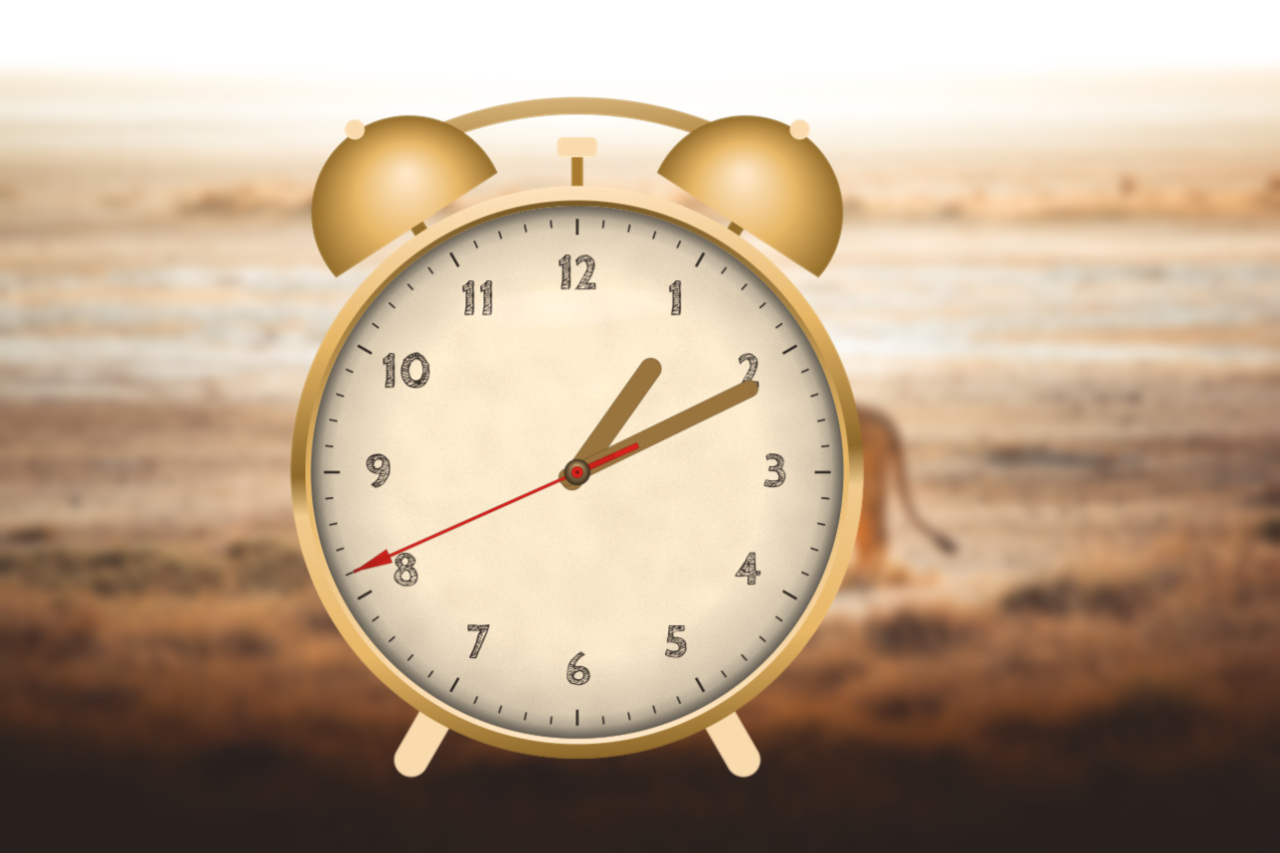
1h10m41s
